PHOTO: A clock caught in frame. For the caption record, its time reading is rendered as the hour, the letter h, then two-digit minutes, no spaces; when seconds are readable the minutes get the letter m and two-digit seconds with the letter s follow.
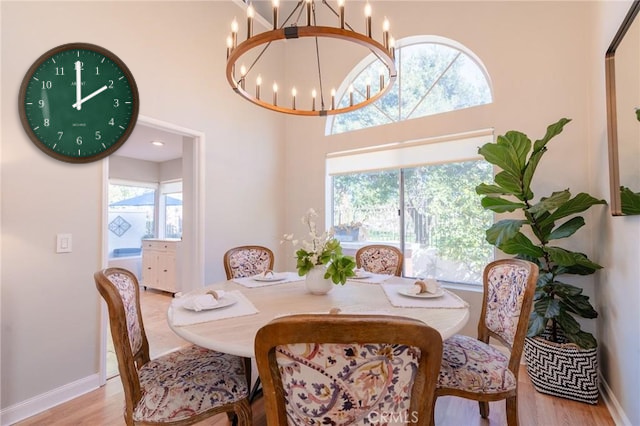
2h00
